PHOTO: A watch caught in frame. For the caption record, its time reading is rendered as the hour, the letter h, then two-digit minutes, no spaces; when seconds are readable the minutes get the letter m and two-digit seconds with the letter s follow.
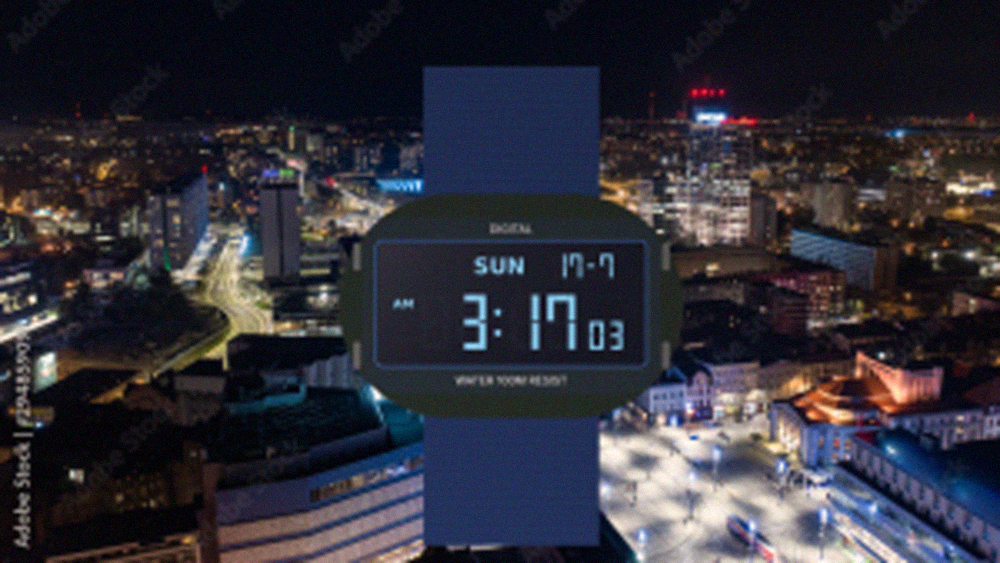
3h17m03s
